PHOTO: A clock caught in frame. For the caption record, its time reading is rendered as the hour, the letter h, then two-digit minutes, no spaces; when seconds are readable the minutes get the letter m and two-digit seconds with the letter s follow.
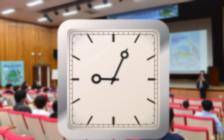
9h04
